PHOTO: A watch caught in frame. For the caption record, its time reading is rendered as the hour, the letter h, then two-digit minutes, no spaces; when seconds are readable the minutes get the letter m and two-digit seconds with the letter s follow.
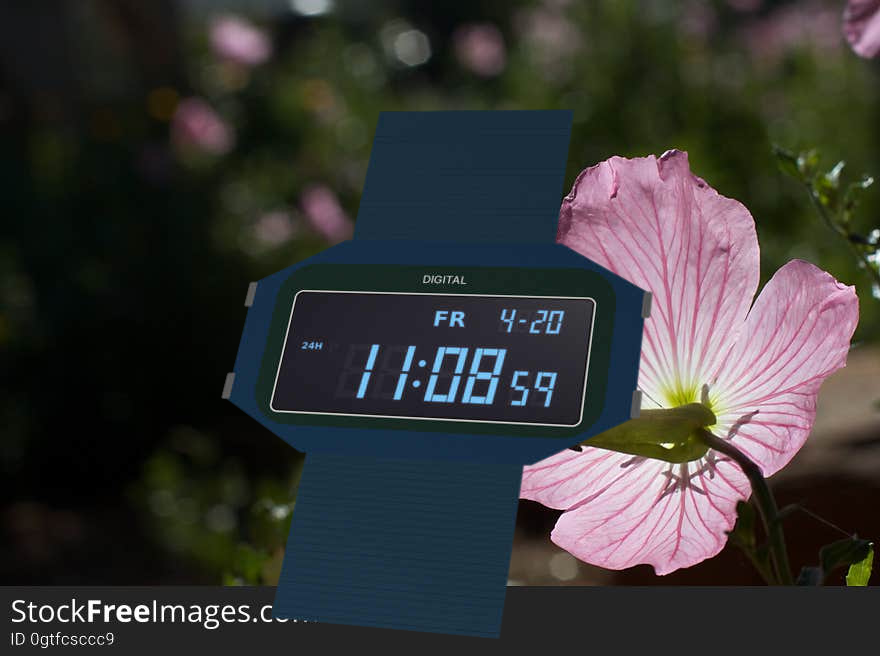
11h08m59s
